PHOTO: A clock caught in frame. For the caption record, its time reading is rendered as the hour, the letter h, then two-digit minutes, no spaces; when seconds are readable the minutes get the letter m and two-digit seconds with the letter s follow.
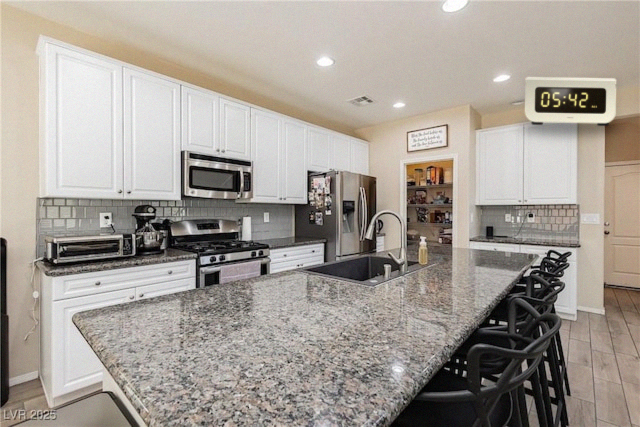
5h42
